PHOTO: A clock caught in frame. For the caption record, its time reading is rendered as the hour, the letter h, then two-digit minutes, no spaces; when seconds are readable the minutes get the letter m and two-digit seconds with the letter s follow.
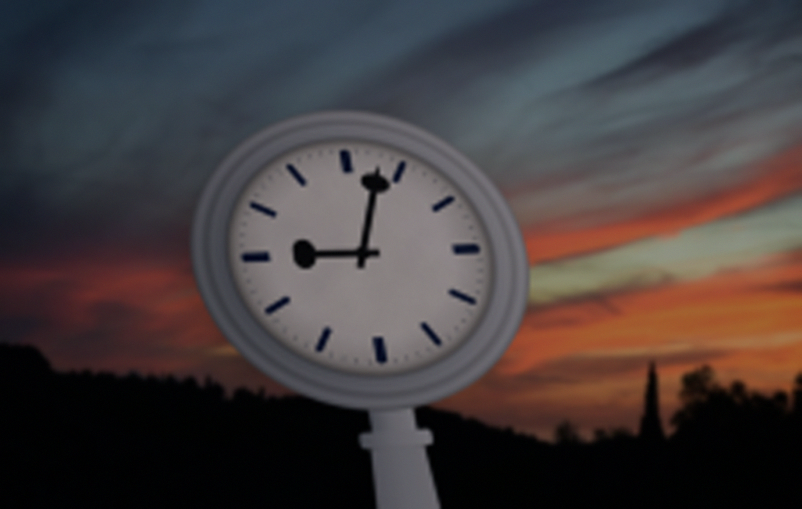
9h03
